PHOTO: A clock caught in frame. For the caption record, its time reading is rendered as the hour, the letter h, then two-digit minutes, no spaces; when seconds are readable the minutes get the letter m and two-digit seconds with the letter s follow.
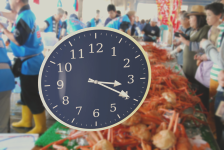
3h20
